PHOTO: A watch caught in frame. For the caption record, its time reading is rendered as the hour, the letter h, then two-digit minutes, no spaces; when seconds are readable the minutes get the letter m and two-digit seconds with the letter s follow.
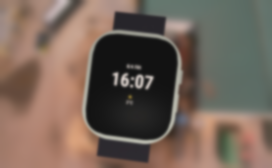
16h07
